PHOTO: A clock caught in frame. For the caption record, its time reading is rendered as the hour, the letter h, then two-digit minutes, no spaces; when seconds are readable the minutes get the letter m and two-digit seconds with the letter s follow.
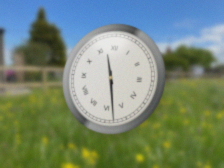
11h28
